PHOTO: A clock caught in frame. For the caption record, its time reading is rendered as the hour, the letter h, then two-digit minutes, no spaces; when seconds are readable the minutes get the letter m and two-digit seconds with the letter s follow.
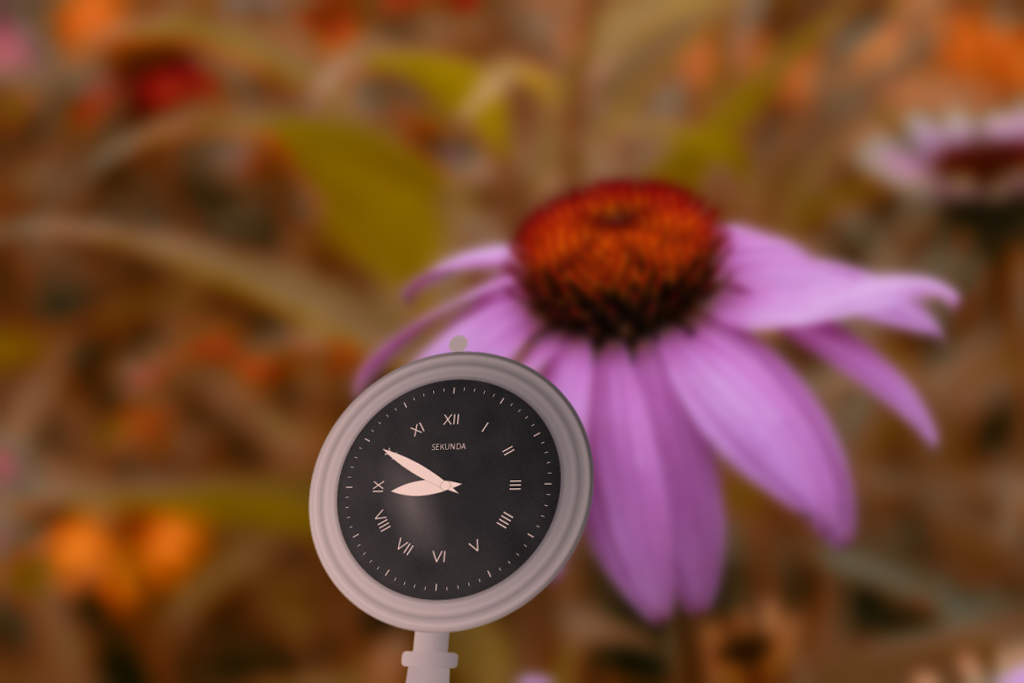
8h50
